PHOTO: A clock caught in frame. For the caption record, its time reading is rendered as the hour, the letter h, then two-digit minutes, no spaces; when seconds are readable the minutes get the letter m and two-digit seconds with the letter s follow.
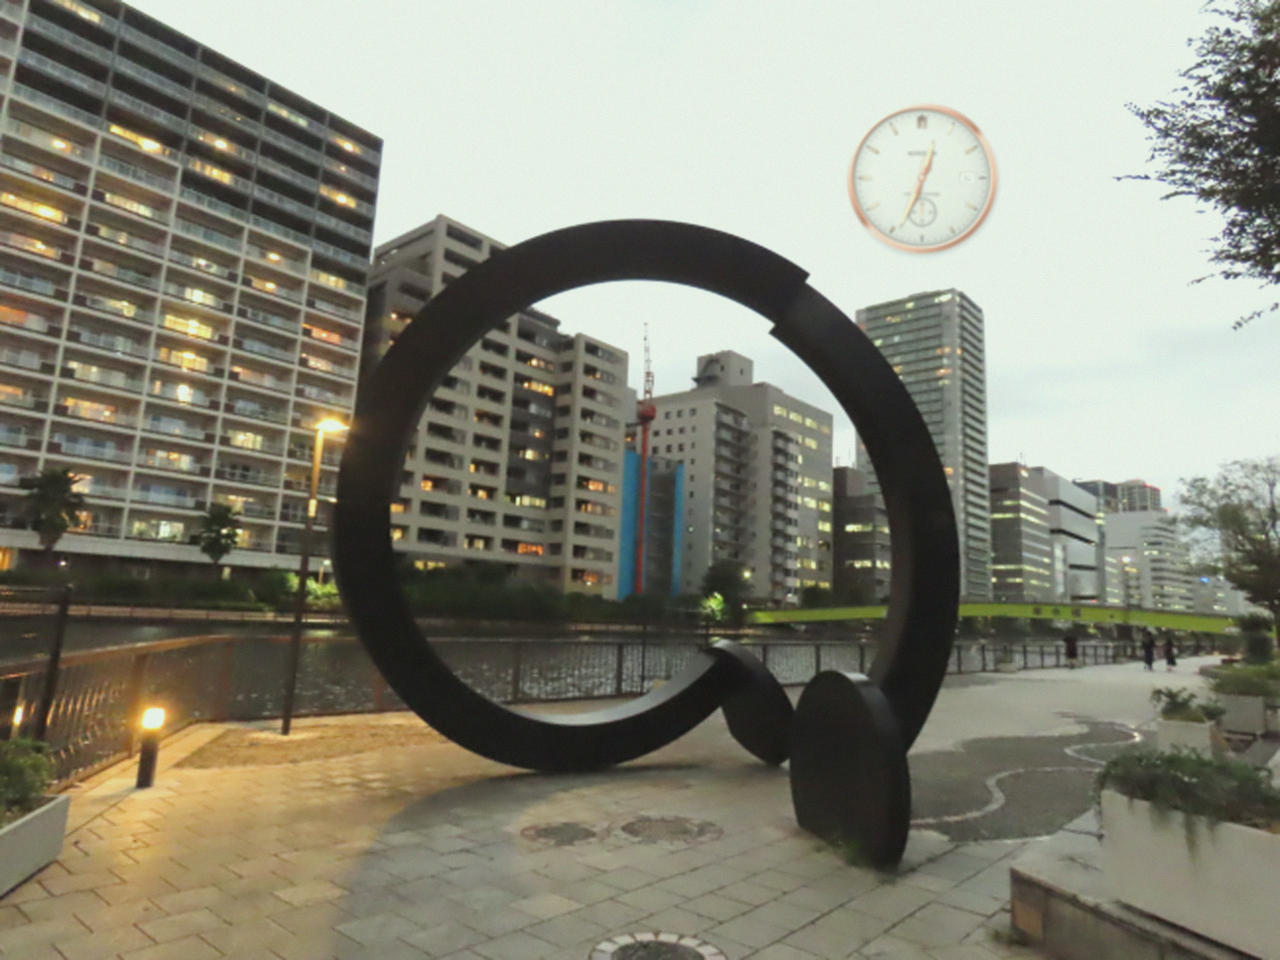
12h34
